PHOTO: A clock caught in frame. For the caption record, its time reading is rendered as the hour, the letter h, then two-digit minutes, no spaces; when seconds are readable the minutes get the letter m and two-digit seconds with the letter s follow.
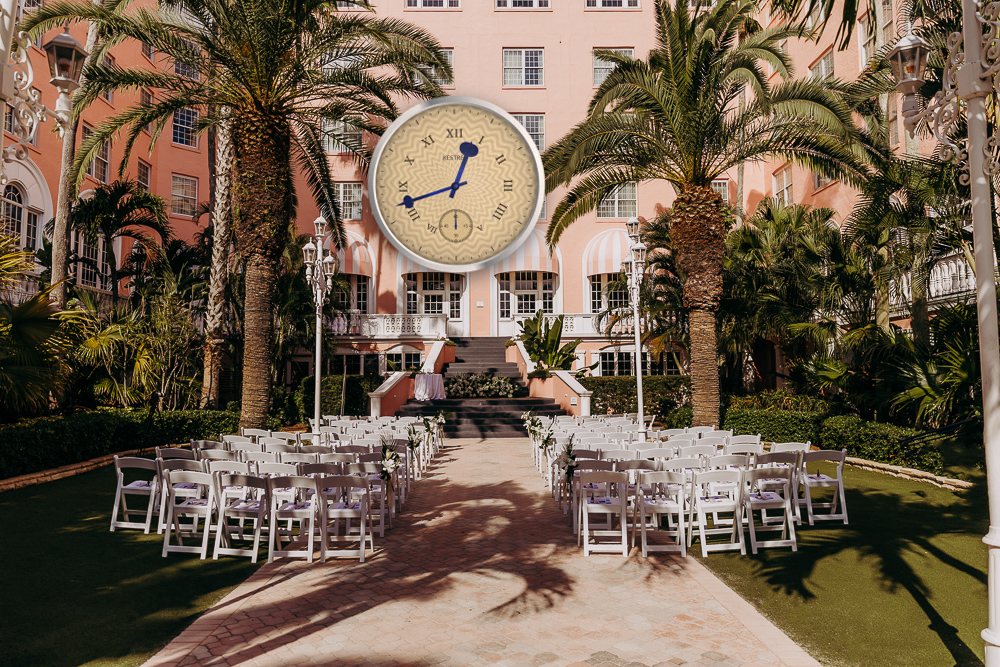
12h42
